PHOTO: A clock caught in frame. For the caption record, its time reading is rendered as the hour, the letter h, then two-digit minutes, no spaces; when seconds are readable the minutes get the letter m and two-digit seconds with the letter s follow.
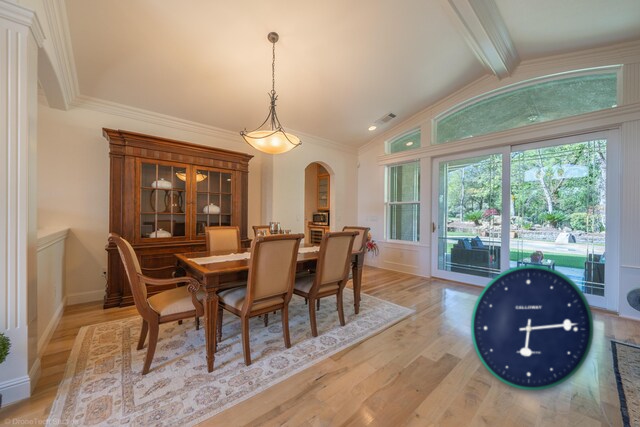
6h14
